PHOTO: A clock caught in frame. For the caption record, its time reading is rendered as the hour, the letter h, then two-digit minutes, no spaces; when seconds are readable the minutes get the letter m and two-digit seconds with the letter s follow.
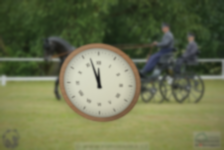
11h57
